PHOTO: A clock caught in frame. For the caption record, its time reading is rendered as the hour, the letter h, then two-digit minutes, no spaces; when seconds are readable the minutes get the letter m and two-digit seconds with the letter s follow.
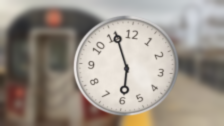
5h56
